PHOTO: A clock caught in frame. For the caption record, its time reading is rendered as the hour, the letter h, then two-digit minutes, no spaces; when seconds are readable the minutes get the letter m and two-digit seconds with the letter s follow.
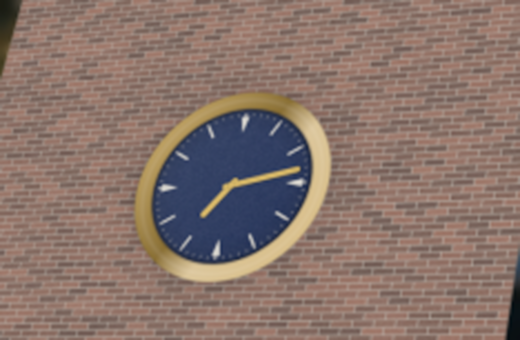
7h13
